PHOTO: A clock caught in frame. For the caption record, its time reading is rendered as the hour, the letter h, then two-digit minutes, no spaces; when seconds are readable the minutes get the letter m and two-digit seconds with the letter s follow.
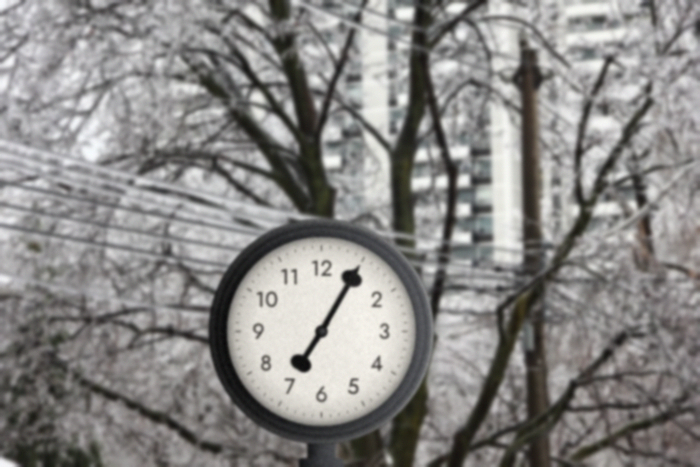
7h05
